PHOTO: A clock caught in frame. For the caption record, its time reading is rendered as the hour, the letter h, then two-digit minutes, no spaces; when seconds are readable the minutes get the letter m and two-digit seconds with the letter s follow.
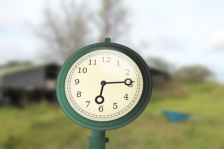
6h14
